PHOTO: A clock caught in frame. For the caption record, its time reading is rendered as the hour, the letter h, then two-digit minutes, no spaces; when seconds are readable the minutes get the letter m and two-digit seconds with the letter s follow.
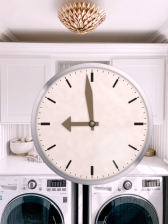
8h59
